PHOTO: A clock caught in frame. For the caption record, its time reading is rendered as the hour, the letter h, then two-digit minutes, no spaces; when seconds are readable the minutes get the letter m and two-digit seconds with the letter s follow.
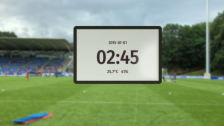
2h45
